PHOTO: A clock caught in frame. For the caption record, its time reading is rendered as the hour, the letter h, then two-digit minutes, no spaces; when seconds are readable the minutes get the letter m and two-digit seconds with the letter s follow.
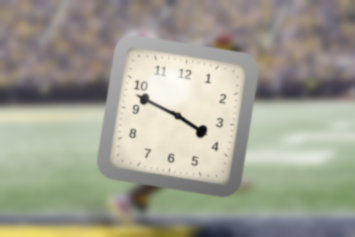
3h48
